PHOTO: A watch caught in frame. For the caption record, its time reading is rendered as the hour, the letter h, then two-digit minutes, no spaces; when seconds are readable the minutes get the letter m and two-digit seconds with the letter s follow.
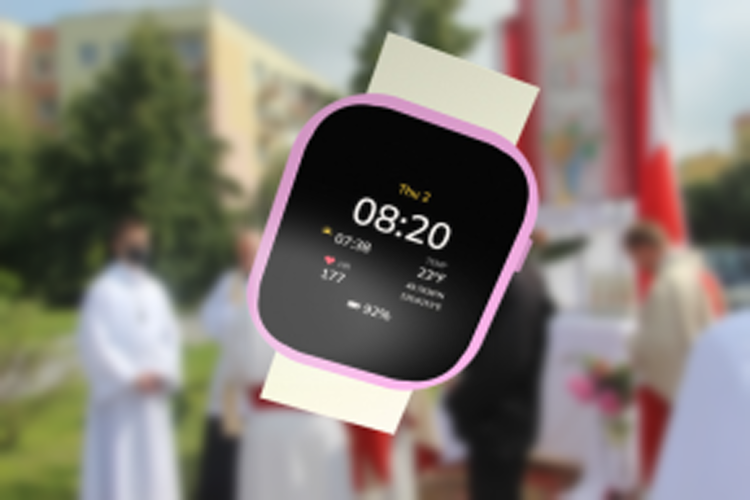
8h20
